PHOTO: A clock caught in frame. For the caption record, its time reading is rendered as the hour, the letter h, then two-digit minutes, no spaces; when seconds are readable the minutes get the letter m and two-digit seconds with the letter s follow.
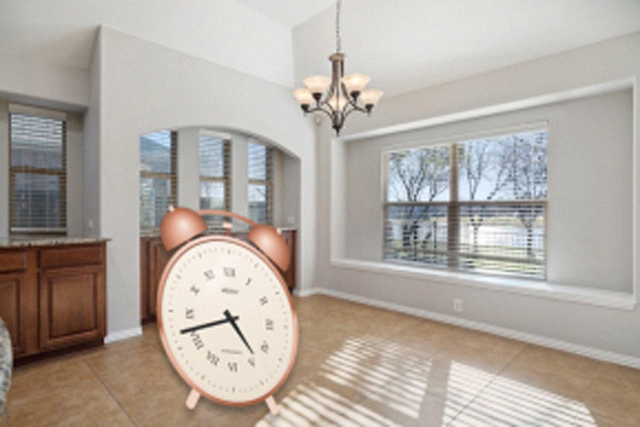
4h42
